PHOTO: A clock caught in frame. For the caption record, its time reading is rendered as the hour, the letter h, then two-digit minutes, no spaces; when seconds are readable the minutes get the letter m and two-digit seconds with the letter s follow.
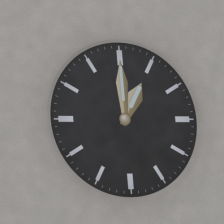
1h00
